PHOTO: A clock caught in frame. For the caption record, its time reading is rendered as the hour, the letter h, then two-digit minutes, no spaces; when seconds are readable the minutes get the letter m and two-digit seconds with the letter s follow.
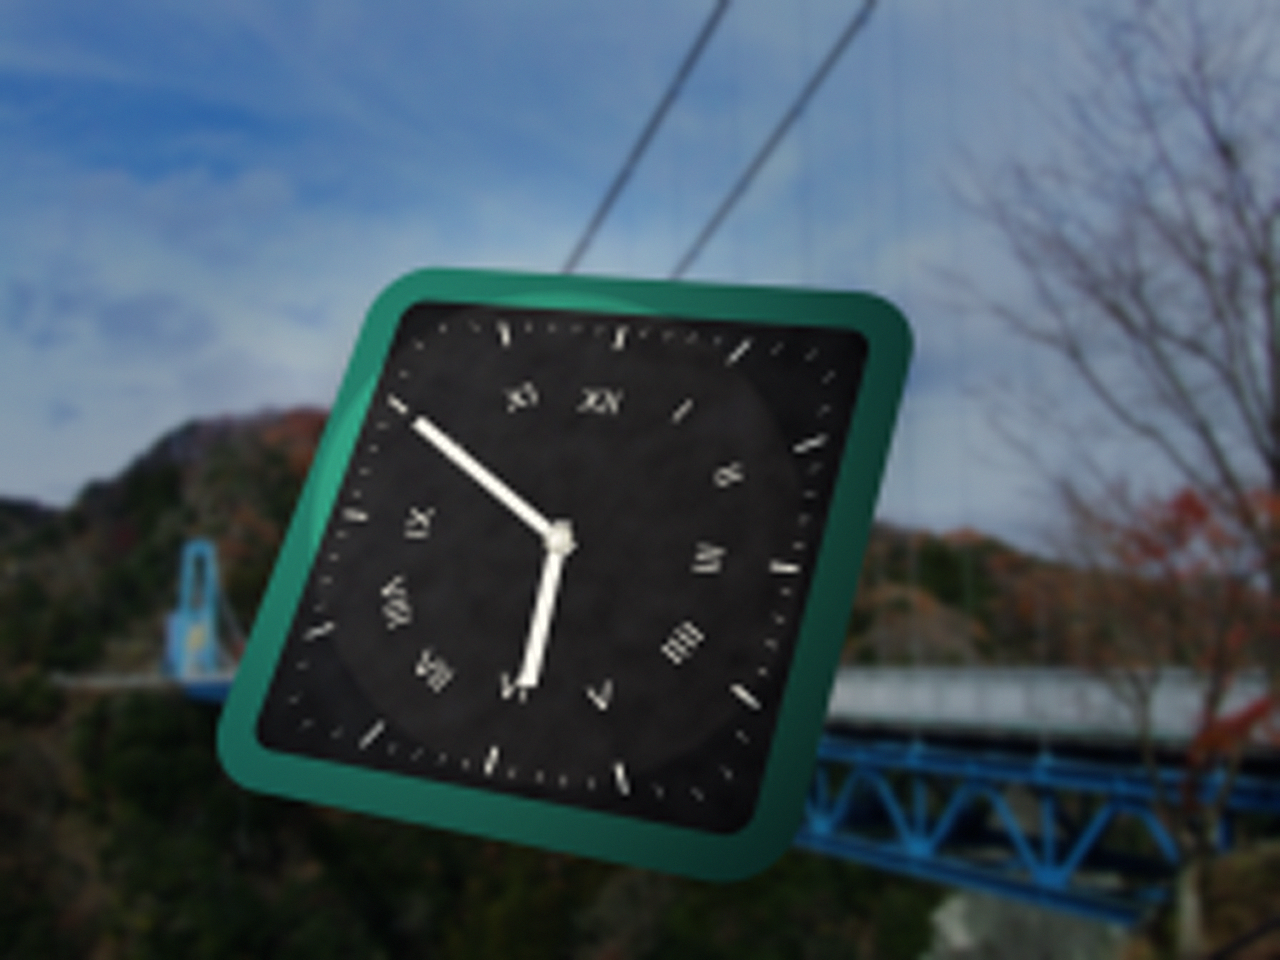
5h50
